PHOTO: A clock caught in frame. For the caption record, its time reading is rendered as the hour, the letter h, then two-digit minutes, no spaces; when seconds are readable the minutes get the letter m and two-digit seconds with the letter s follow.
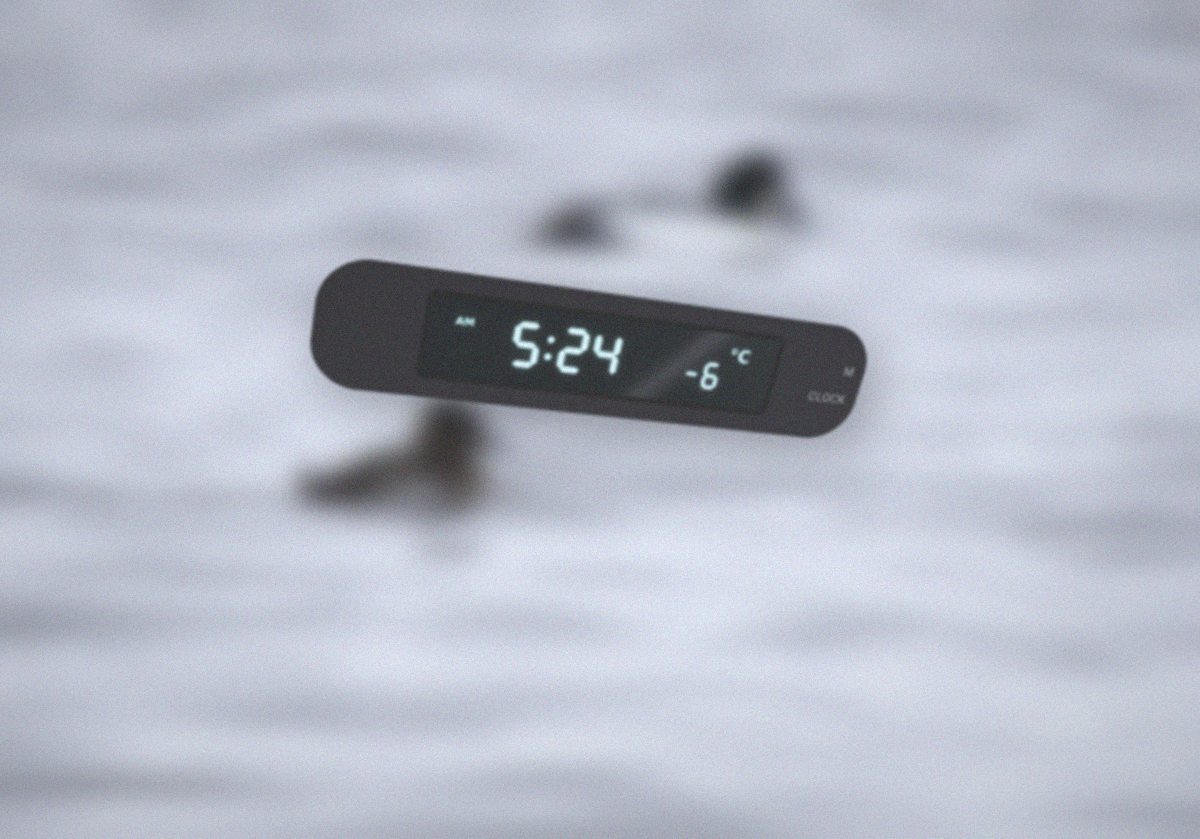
5h24
